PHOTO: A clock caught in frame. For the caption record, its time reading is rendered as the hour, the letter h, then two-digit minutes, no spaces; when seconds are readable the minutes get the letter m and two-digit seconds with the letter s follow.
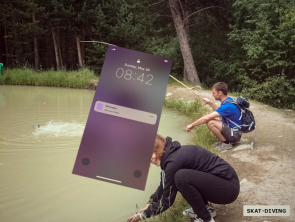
8h42
